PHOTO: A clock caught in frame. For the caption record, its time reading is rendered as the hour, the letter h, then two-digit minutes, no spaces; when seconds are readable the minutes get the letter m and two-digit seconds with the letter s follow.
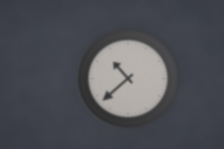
10h38
